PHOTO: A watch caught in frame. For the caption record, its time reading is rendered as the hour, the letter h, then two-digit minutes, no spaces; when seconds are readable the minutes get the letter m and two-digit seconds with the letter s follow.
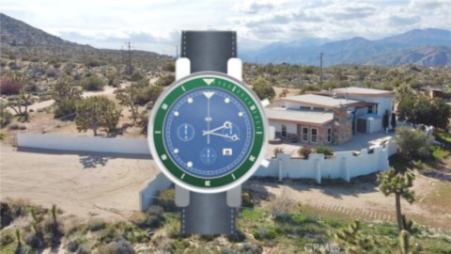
2h17
